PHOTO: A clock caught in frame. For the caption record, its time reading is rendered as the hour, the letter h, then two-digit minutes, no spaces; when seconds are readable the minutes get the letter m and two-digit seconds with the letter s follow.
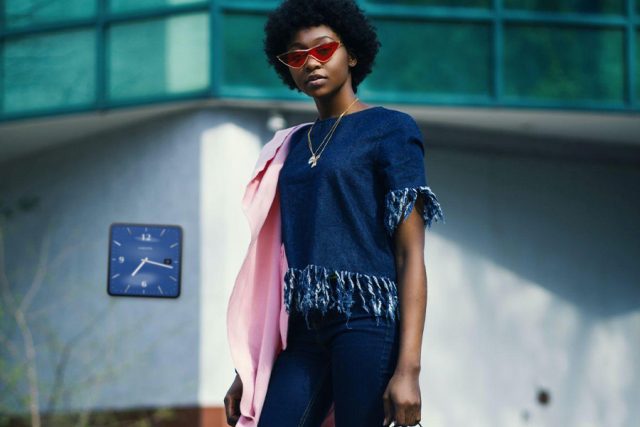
7h17
